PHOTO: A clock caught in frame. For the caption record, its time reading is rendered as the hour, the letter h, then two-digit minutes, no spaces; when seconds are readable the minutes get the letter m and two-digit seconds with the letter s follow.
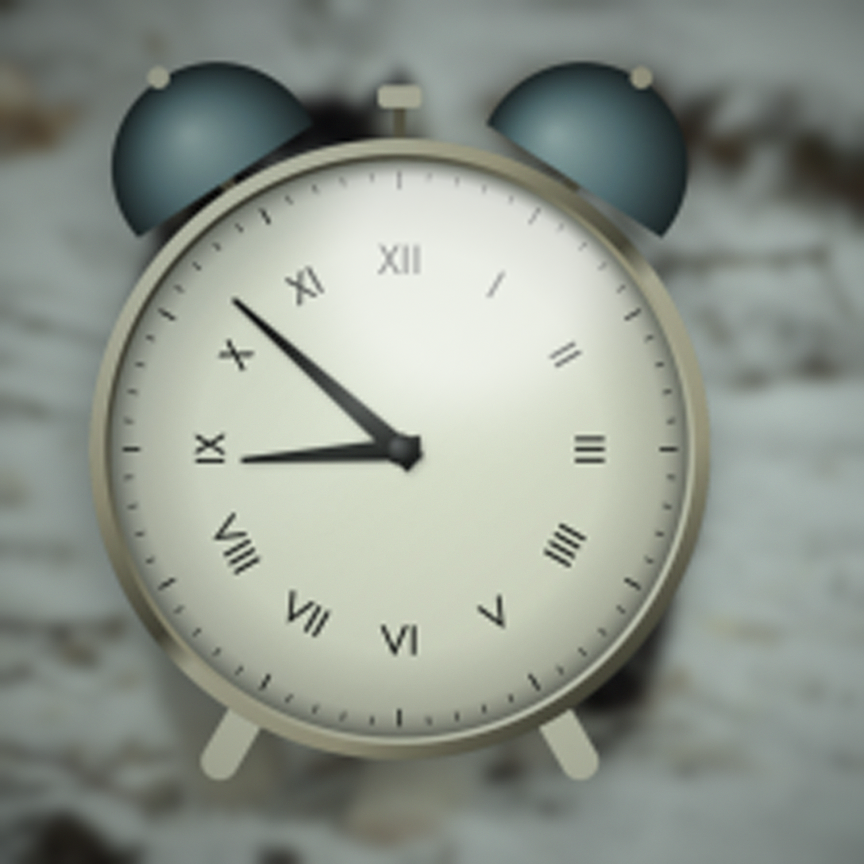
8h52
